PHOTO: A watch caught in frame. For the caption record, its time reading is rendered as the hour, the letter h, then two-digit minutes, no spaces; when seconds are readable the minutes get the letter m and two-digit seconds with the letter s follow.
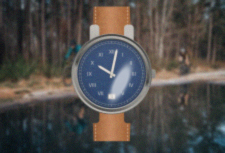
10h02
